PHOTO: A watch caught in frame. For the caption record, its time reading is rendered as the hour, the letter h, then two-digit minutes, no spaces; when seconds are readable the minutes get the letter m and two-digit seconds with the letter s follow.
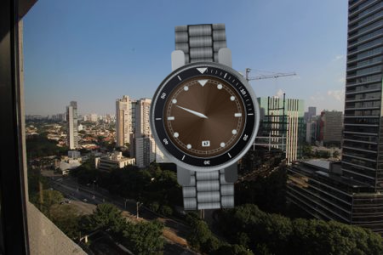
9h49
